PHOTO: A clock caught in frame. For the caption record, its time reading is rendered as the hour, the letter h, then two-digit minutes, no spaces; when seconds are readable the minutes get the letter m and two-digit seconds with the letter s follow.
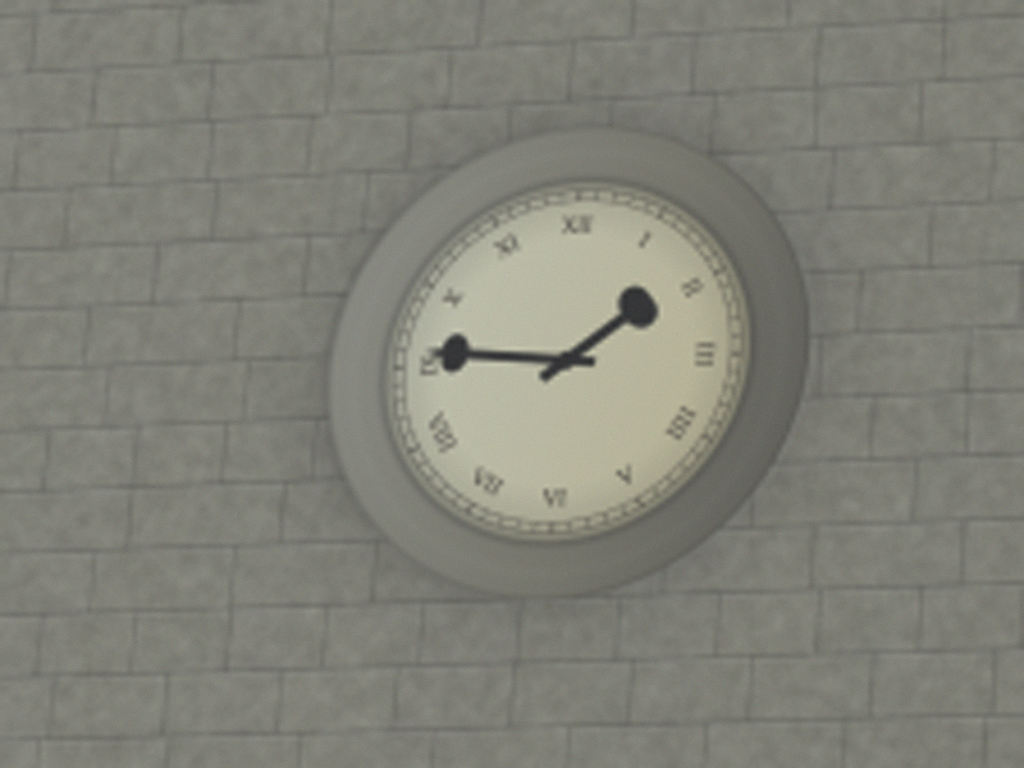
1h46
